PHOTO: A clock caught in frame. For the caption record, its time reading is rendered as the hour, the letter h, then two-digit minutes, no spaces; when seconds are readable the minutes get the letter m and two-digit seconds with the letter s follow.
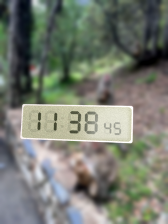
11h38m45s
